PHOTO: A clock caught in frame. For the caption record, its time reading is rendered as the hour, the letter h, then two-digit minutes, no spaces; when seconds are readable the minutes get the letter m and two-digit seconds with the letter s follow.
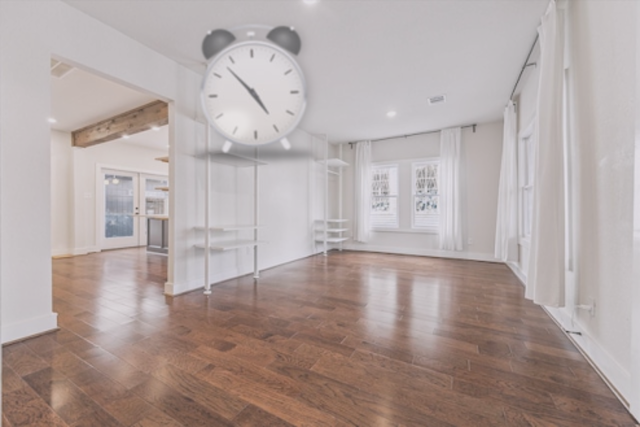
4h53
